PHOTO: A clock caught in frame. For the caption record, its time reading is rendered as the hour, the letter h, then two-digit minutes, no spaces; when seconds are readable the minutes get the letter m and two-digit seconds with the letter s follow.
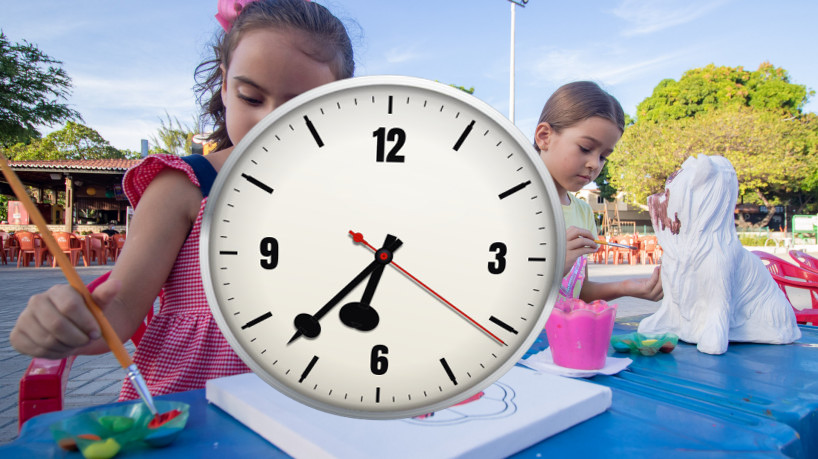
6h37m21s
